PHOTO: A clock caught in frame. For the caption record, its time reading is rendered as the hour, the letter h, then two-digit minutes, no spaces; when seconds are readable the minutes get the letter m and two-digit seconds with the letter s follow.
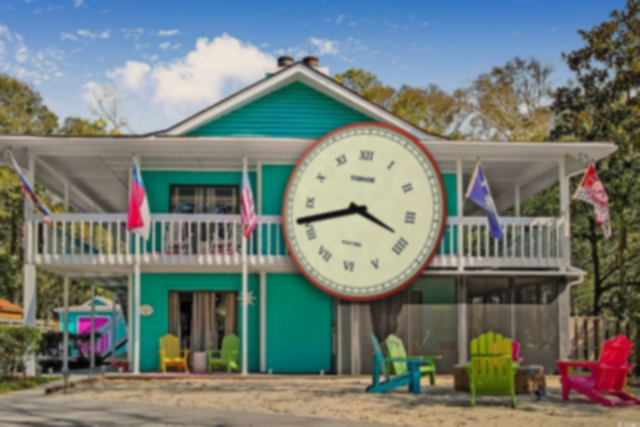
3h42
